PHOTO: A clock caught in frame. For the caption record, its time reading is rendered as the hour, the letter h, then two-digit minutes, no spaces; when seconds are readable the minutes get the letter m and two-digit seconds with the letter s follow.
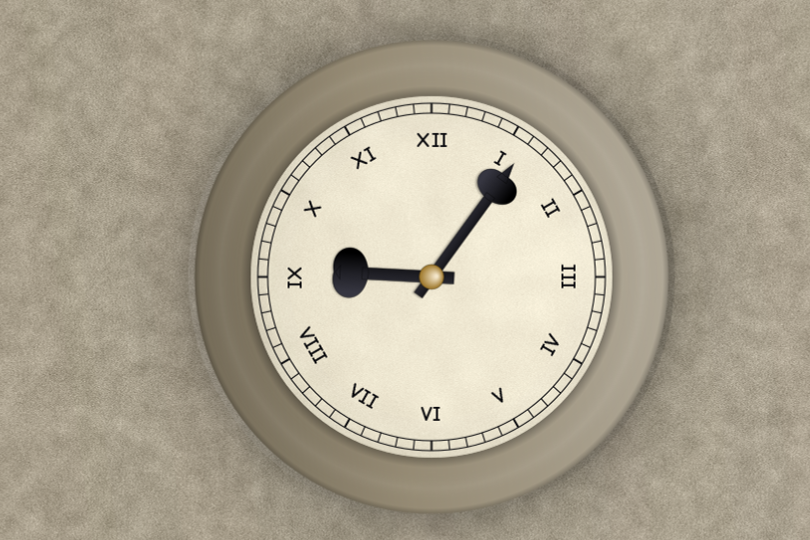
9h06
